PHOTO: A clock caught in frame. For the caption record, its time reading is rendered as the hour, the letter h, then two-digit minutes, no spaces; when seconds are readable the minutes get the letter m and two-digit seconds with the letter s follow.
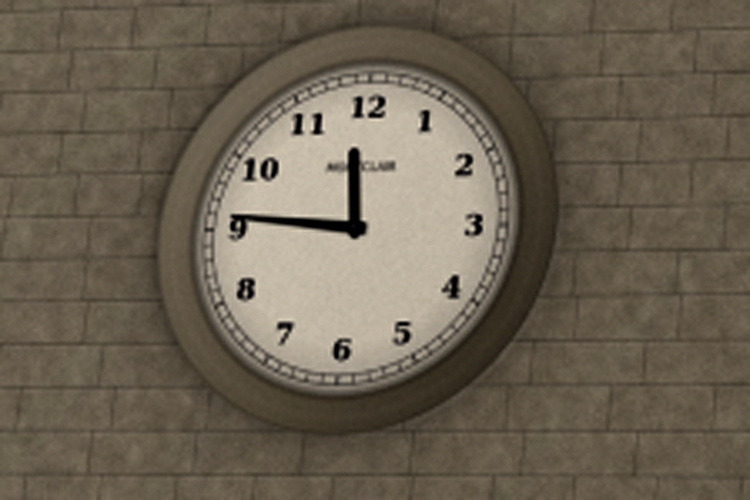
11h46
